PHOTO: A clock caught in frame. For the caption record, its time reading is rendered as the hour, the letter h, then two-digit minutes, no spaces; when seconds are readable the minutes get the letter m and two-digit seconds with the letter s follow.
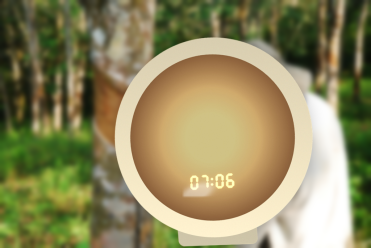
7h06
